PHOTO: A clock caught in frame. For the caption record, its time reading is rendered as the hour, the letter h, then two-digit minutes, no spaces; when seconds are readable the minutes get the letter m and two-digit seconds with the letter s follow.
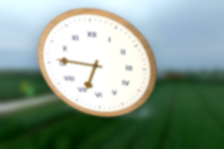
6h46
